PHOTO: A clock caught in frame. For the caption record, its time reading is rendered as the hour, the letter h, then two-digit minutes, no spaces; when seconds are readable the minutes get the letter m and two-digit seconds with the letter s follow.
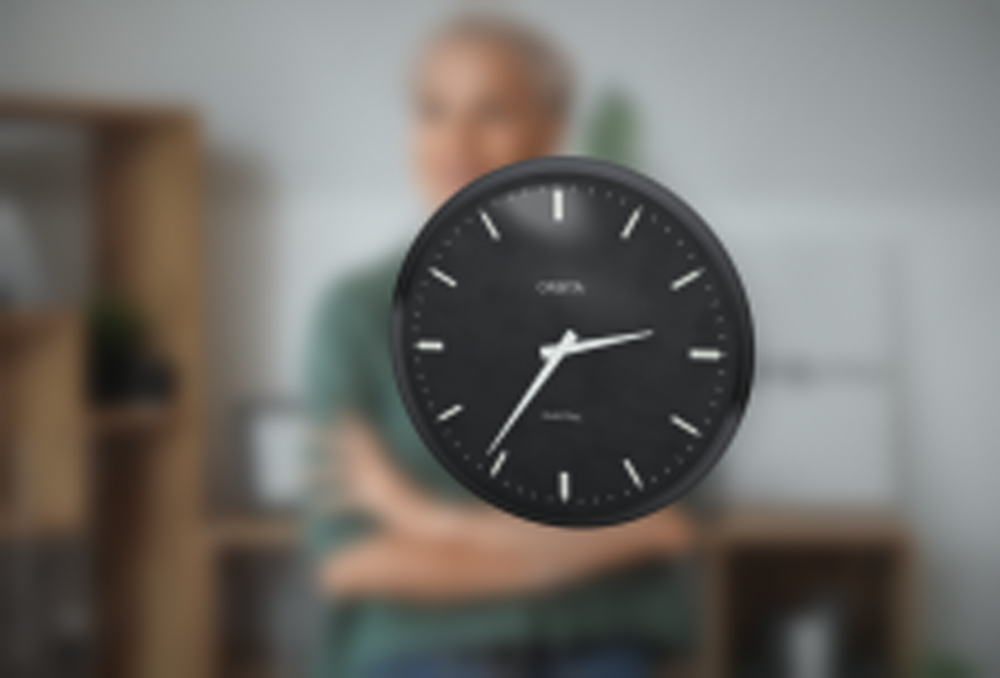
2h36
